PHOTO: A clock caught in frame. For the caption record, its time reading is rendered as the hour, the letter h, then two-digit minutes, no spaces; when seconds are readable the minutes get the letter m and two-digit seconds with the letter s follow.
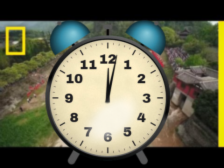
12h02
